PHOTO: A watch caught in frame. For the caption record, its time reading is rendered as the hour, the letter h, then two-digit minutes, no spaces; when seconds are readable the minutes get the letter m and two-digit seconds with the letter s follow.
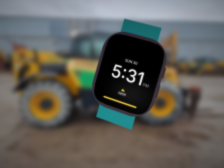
5h31
